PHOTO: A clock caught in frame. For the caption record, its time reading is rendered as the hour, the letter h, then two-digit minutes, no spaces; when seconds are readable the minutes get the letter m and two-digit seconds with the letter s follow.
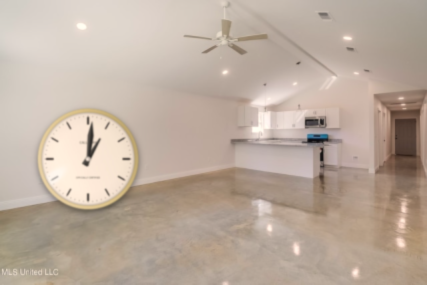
1h01
